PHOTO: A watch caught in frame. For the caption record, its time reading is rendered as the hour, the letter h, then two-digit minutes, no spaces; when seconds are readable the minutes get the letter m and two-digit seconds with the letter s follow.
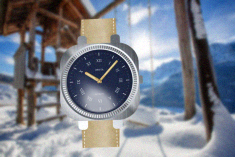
10h07
